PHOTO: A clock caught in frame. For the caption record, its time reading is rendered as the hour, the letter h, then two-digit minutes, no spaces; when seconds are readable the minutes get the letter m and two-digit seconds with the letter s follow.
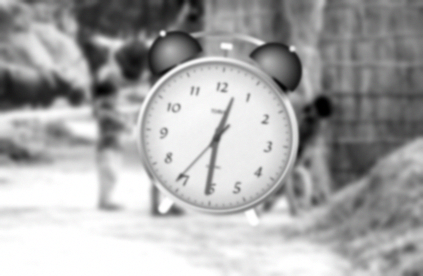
12h30m36s
